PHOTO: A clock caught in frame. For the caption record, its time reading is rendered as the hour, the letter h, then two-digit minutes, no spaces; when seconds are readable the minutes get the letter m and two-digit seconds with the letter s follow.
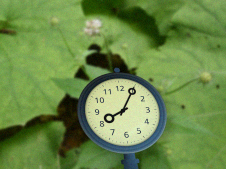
8h05
